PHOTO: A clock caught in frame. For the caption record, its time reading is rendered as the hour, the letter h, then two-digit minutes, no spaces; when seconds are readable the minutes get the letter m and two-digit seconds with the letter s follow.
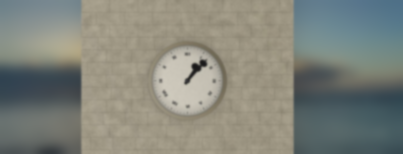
1h07
